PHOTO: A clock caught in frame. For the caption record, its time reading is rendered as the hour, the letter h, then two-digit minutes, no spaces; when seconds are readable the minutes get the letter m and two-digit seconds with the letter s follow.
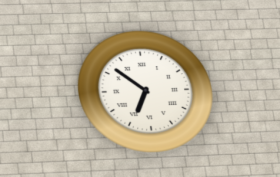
6h52
